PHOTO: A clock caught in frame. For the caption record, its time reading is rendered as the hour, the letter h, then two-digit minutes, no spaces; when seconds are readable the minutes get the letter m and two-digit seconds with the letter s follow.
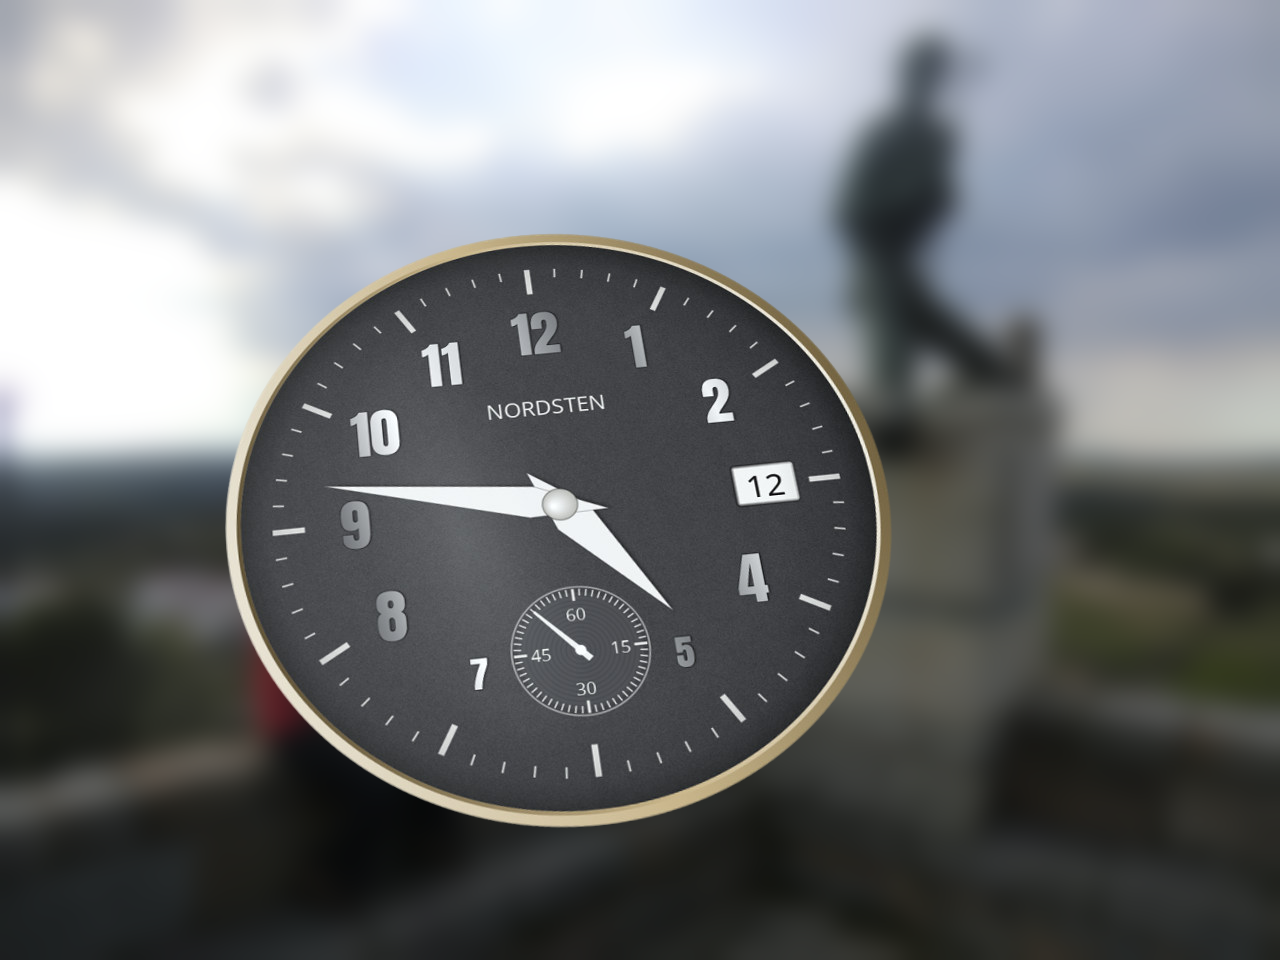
4h46m53s
